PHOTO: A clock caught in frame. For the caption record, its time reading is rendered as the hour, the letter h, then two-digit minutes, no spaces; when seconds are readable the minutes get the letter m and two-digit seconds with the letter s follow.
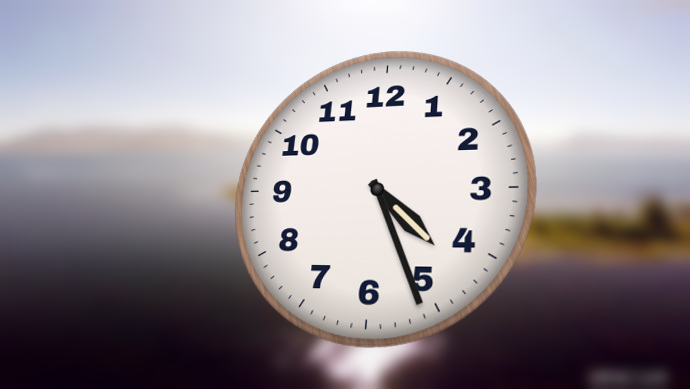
4h26
